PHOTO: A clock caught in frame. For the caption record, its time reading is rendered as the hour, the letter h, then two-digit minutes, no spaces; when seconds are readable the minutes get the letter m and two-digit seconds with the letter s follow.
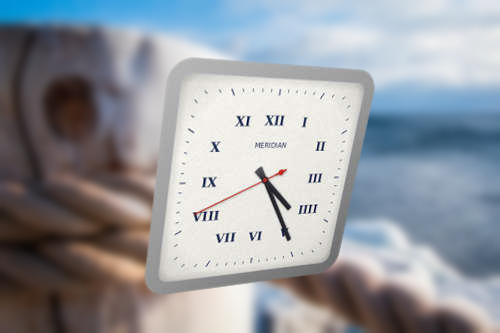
4h24m41s
